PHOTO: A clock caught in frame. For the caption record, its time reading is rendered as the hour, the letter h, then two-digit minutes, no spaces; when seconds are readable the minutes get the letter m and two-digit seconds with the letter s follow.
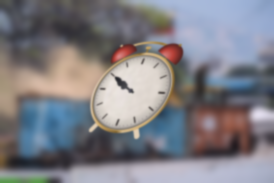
9h50
